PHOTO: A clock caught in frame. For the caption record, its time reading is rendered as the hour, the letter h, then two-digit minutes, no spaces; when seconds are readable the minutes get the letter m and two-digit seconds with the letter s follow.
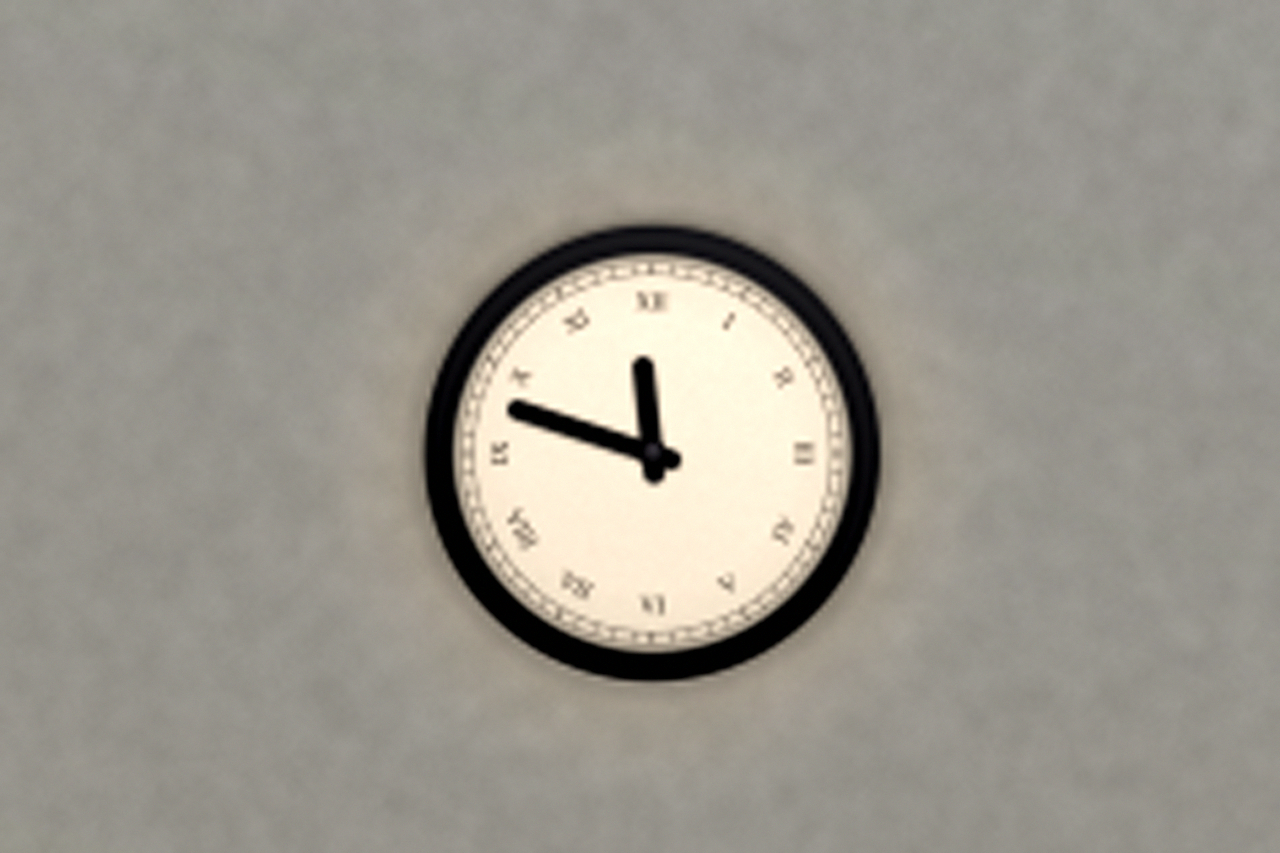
11h48
